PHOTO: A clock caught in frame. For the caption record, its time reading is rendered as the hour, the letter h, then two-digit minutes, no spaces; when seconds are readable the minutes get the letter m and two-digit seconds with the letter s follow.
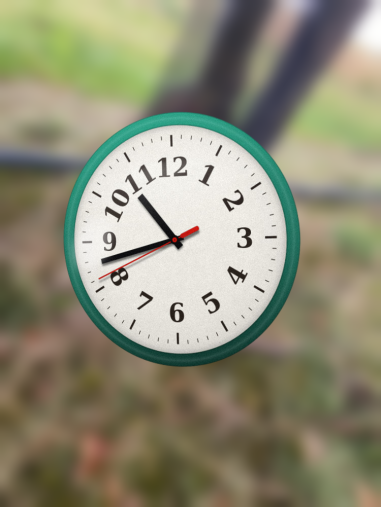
10h42m41s
